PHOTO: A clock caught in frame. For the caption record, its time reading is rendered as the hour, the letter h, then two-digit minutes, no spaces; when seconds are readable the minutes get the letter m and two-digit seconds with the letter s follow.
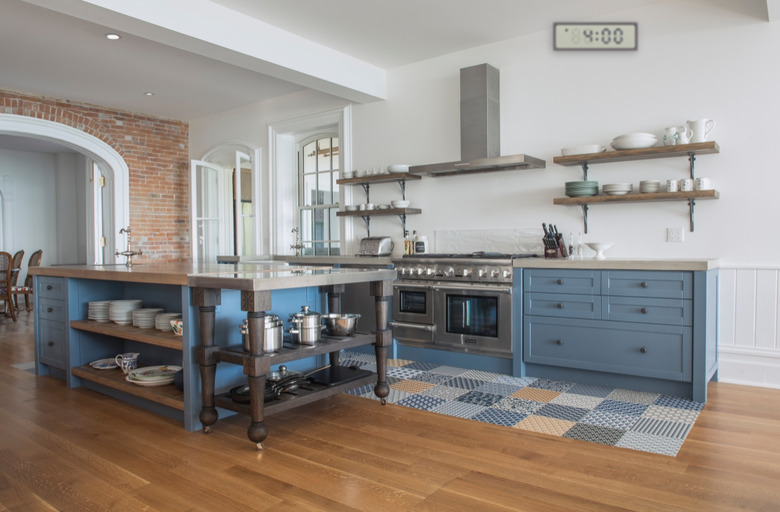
4h00
